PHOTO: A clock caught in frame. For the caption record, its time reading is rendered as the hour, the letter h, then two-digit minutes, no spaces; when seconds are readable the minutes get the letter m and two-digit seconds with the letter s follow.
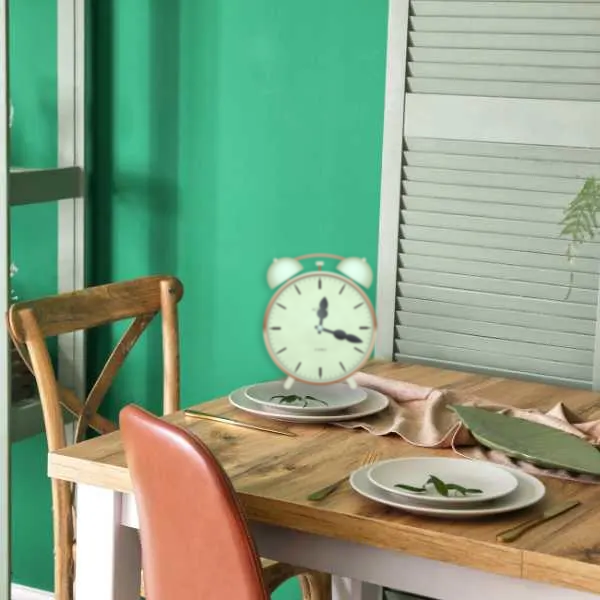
12h18
